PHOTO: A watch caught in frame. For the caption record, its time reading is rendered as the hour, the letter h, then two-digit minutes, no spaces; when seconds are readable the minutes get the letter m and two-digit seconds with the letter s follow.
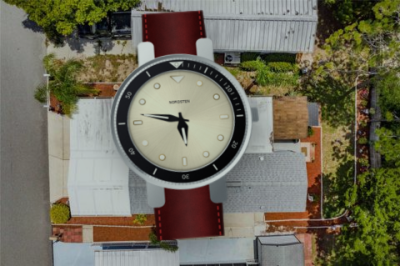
5h47
